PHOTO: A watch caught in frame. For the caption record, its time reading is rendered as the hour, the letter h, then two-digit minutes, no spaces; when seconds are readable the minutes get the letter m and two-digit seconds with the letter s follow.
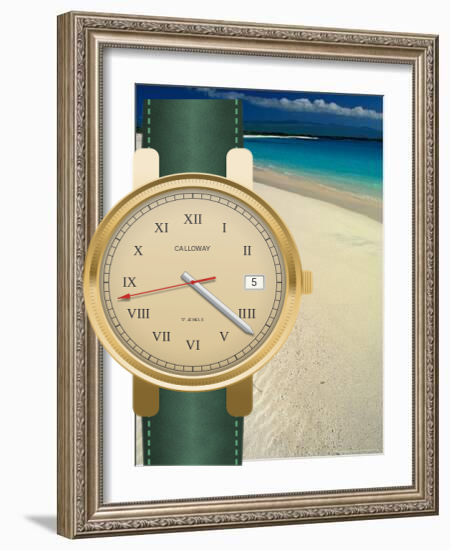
4h21m43s
